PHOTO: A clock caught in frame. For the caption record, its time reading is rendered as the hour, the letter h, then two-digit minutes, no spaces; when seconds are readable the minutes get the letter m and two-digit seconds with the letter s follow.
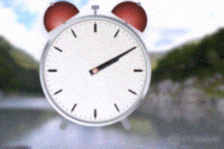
2h10
